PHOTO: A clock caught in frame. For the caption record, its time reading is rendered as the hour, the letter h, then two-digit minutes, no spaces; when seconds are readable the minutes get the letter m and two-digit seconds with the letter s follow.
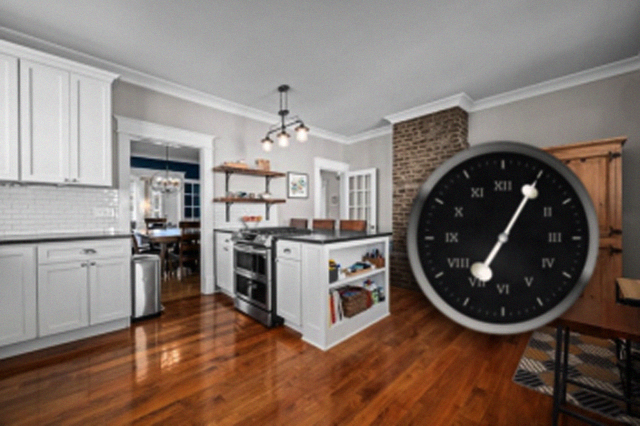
7h05
